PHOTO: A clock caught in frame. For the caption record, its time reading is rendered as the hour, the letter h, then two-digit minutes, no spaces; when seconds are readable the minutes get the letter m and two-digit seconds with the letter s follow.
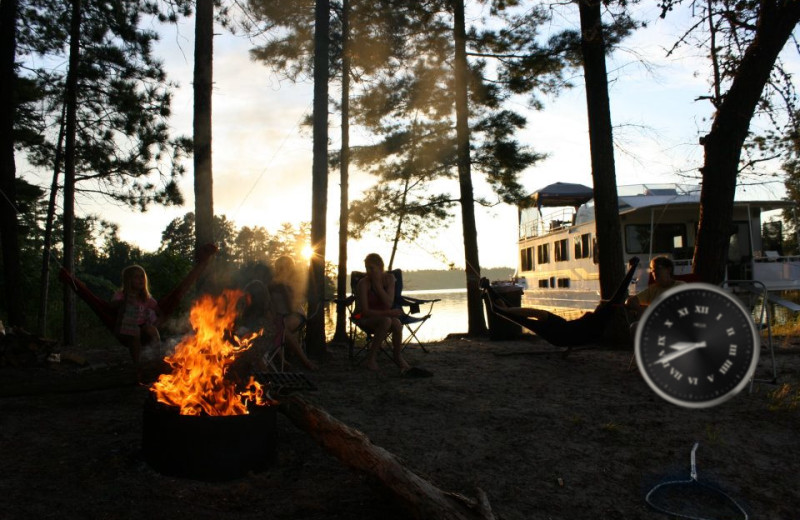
8h40
